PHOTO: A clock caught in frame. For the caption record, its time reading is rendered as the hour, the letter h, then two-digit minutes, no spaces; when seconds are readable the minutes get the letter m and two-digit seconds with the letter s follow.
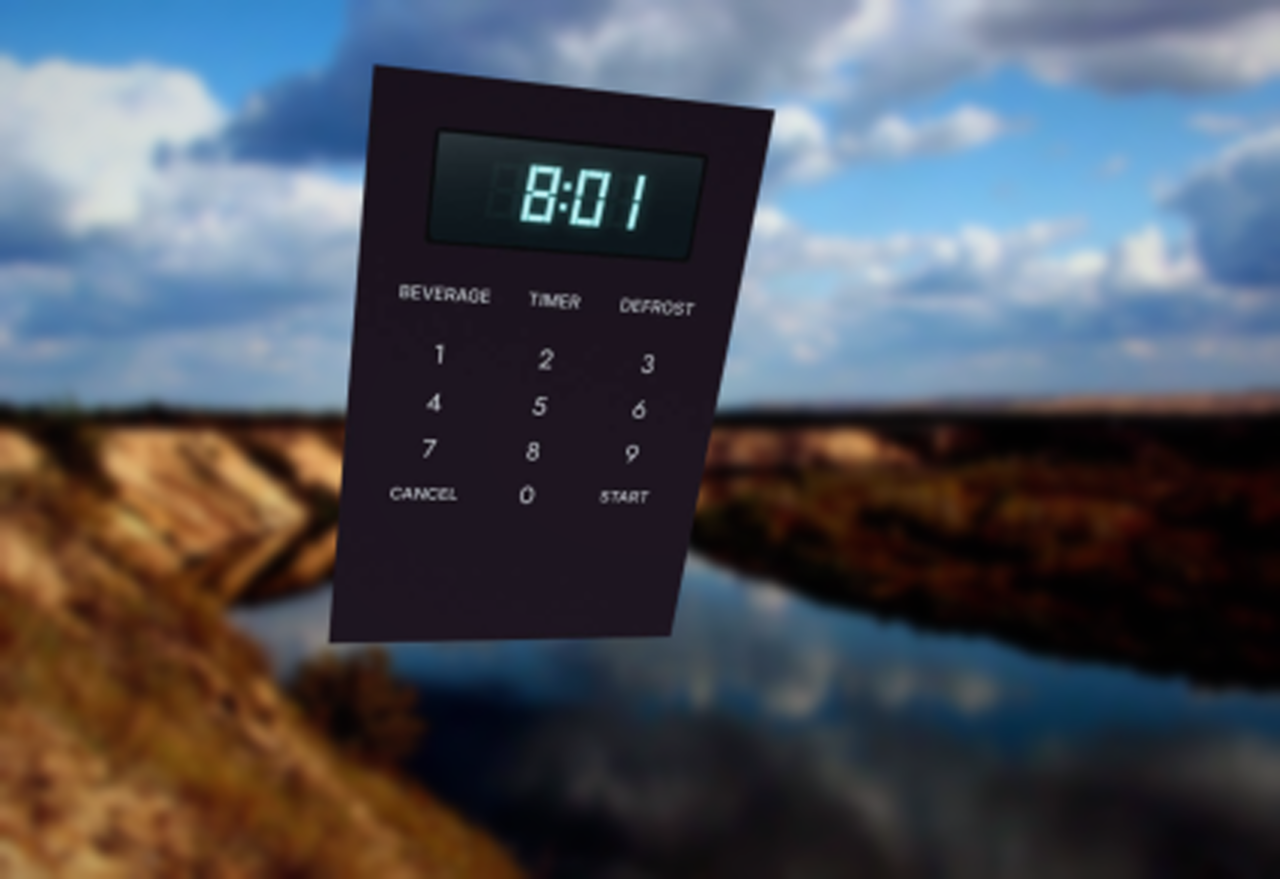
8h01
